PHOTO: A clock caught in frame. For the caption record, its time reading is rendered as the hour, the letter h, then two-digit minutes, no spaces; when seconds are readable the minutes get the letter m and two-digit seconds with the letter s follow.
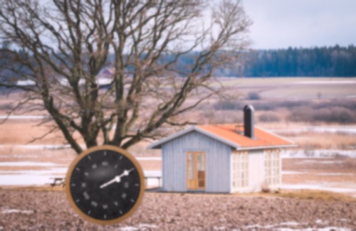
2h10
